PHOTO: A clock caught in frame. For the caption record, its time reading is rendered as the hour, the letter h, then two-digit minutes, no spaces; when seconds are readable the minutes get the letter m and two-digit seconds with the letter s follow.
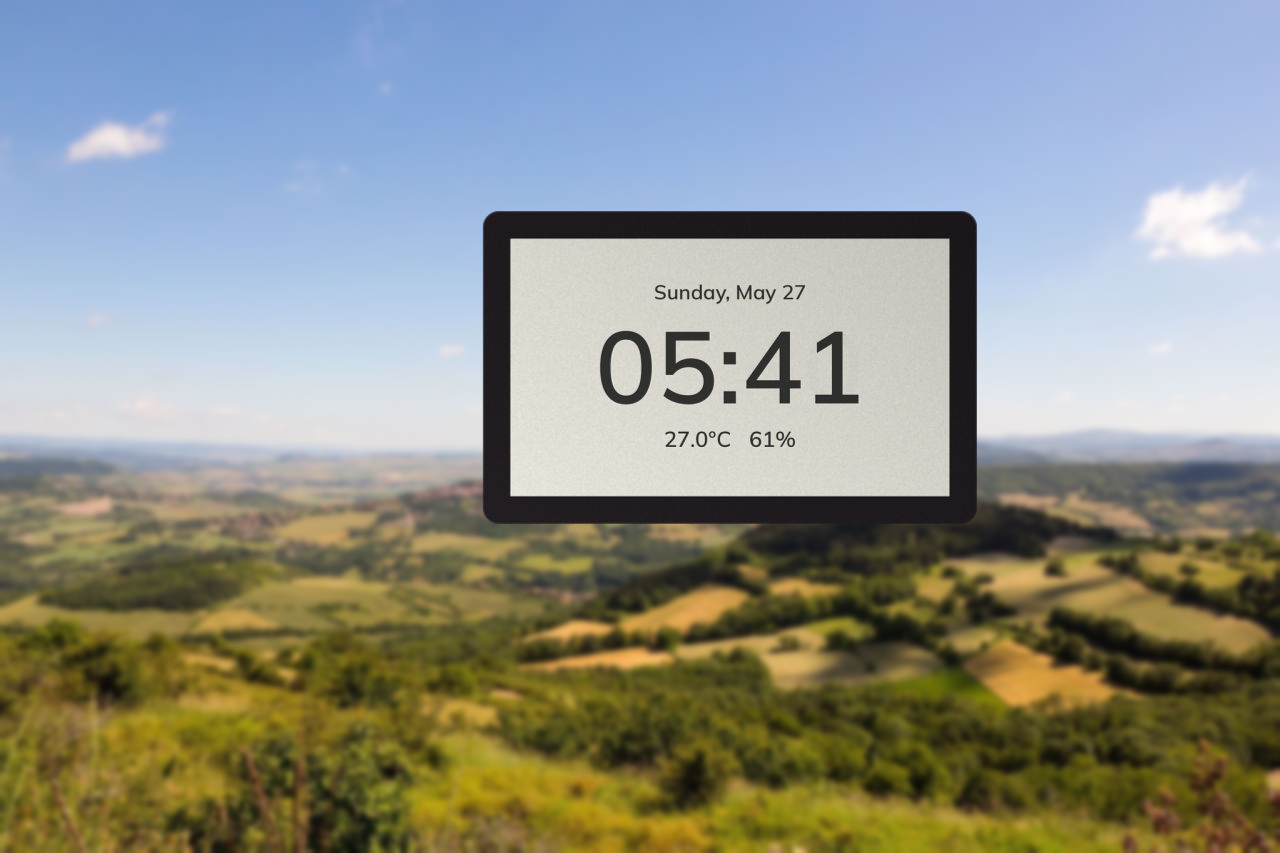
5h41
